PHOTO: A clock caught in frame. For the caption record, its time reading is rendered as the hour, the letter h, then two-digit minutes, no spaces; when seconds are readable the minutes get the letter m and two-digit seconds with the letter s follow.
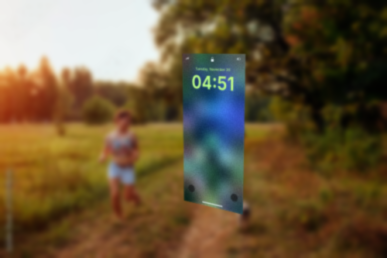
4h51
